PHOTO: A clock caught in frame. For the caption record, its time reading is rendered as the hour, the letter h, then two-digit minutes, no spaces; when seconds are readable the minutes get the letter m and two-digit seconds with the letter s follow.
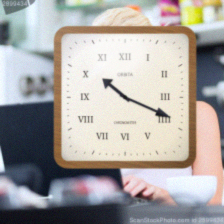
10h19
